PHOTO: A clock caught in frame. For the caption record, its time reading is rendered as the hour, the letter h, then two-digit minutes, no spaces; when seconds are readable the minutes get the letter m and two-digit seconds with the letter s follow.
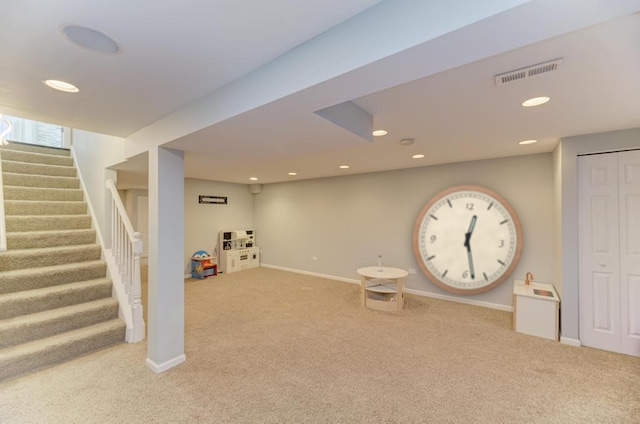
12h28
